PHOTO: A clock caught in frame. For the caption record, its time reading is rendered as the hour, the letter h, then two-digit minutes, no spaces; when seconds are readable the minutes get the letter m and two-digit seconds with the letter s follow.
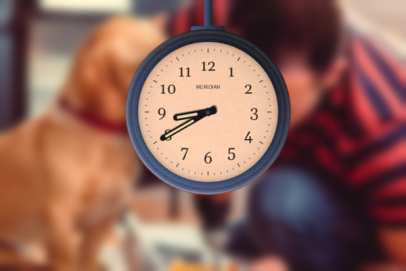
8h40
